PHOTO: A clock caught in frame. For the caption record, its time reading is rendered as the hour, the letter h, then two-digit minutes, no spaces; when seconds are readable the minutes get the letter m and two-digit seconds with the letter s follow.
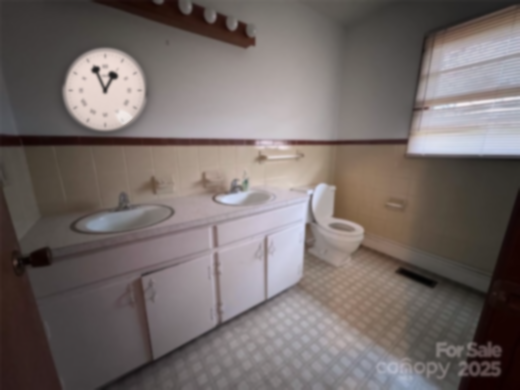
12h56
